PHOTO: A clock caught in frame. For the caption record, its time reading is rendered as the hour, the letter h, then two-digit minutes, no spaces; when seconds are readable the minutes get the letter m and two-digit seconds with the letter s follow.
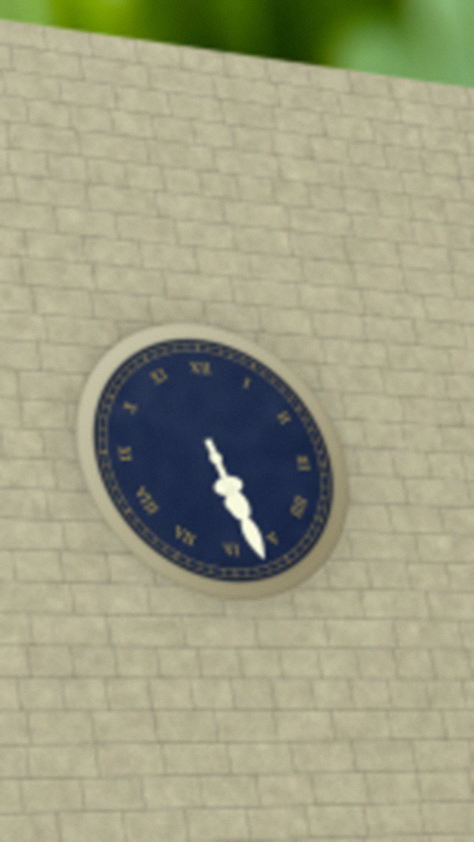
5h27
